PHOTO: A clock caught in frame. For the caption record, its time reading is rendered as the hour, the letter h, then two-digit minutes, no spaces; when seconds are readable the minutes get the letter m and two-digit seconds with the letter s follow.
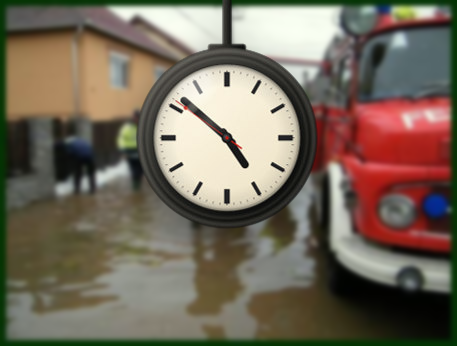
4h51m51s
